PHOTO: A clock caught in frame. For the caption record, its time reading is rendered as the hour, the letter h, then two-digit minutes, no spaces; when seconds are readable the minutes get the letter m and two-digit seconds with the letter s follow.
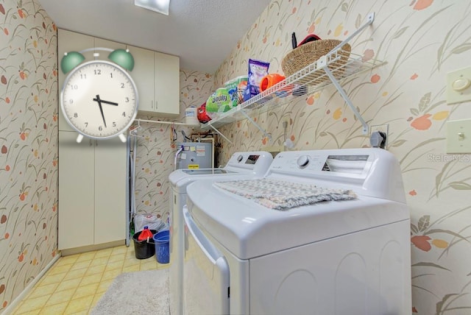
3h28
